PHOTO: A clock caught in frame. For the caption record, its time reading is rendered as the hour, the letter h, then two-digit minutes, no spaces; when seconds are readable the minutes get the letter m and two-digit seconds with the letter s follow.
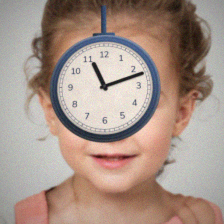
11h12
